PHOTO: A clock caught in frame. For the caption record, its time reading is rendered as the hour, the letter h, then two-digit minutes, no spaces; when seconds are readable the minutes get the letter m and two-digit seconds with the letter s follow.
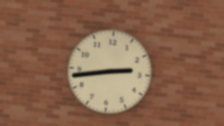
2h43
